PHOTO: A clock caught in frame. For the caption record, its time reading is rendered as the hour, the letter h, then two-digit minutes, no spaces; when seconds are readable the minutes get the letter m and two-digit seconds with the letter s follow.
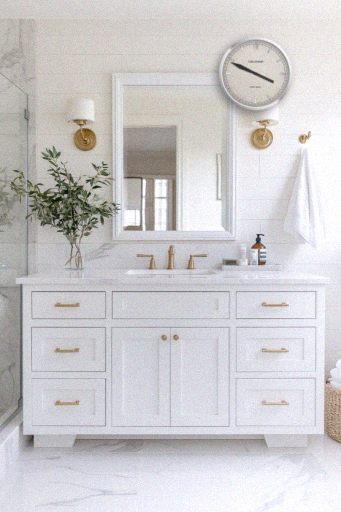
3h49
